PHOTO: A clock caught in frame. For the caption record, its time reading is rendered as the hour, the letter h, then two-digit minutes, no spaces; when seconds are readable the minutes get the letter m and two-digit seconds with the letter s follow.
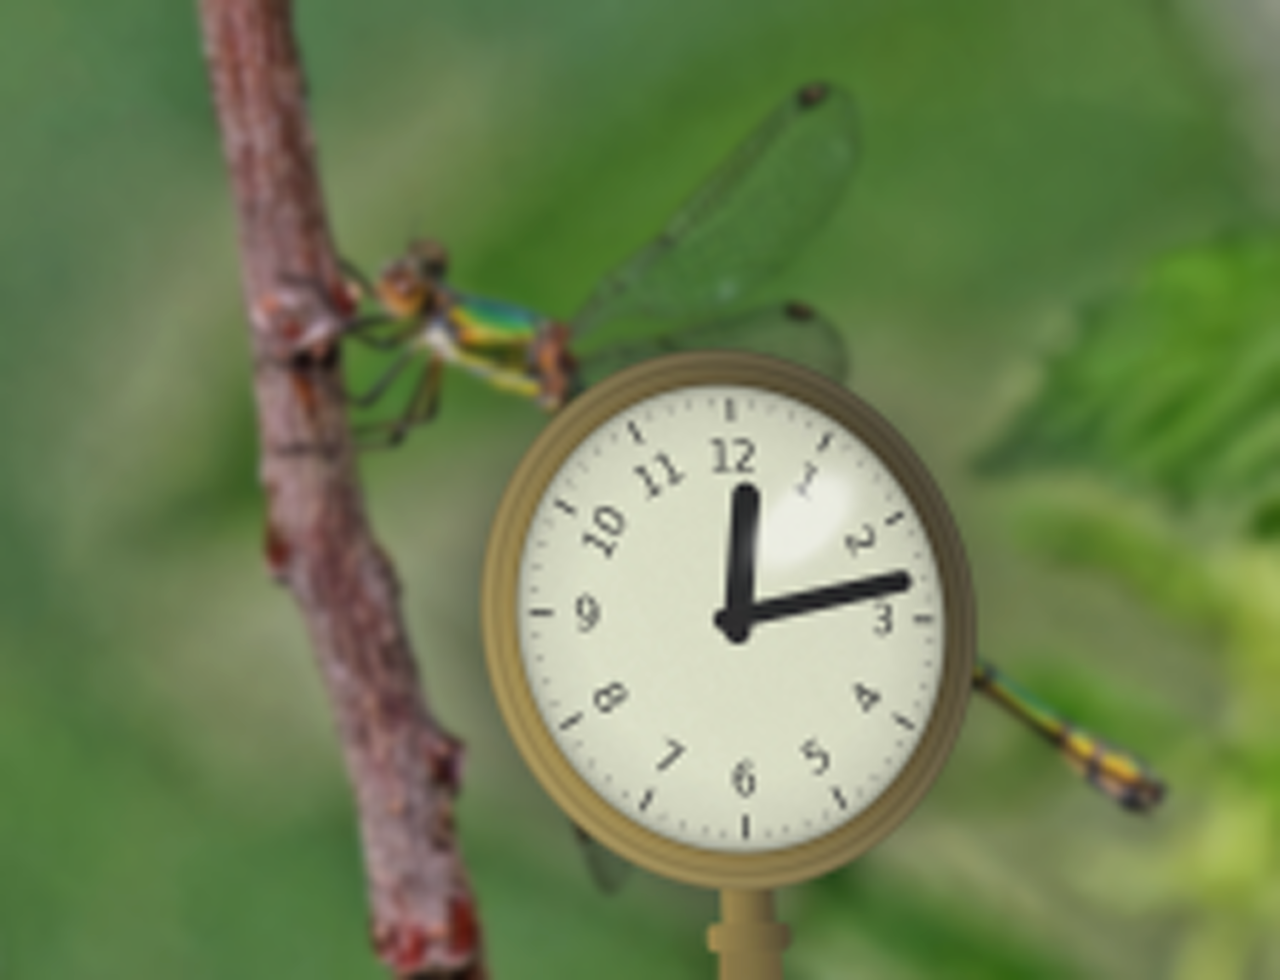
12h13
